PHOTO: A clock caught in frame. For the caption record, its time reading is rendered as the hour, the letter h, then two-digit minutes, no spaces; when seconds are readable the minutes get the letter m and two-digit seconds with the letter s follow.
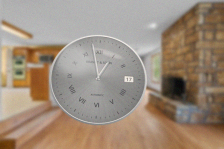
12h58
